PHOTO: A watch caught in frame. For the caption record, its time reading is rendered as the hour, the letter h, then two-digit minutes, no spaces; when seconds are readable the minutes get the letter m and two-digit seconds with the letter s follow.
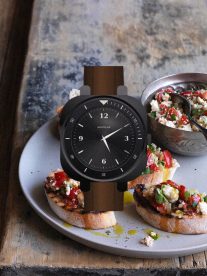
5h10
